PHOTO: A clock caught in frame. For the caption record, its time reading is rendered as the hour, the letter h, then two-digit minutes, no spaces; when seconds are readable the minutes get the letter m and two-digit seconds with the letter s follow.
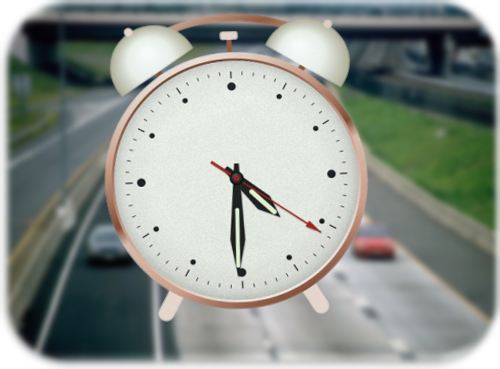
4h30m21s
